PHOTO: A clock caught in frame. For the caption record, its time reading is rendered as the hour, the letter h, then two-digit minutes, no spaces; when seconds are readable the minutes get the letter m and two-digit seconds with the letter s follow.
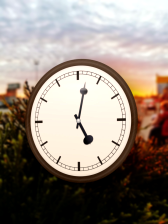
5h02
